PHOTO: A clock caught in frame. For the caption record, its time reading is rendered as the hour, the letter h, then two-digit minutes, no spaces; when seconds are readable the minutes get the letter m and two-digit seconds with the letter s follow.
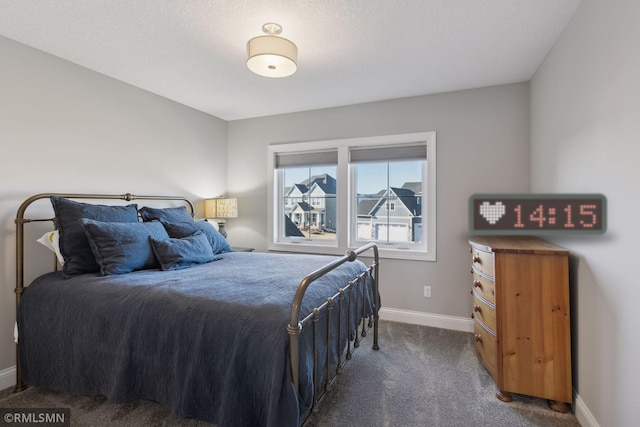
14h15
